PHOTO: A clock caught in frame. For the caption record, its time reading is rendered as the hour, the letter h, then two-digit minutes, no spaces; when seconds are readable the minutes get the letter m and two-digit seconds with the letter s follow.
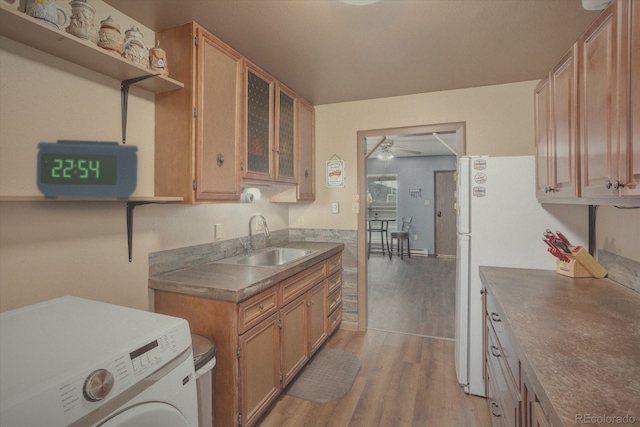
22h54
